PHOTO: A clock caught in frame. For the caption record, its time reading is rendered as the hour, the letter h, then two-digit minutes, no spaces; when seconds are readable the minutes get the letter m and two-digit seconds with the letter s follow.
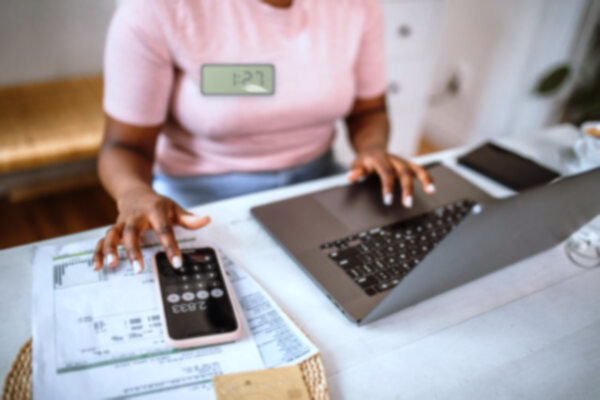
1h27
